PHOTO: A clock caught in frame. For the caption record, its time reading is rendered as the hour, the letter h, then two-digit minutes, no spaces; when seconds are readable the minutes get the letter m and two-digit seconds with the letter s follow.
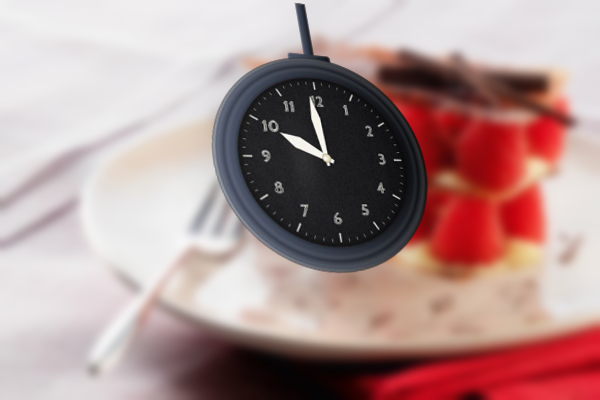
9h59
